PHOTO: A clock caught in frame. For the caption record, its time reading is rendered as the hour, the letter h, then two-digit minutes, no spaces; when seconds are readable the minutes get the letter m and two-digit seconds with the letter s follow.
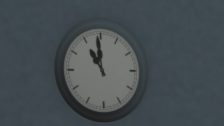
10h59
